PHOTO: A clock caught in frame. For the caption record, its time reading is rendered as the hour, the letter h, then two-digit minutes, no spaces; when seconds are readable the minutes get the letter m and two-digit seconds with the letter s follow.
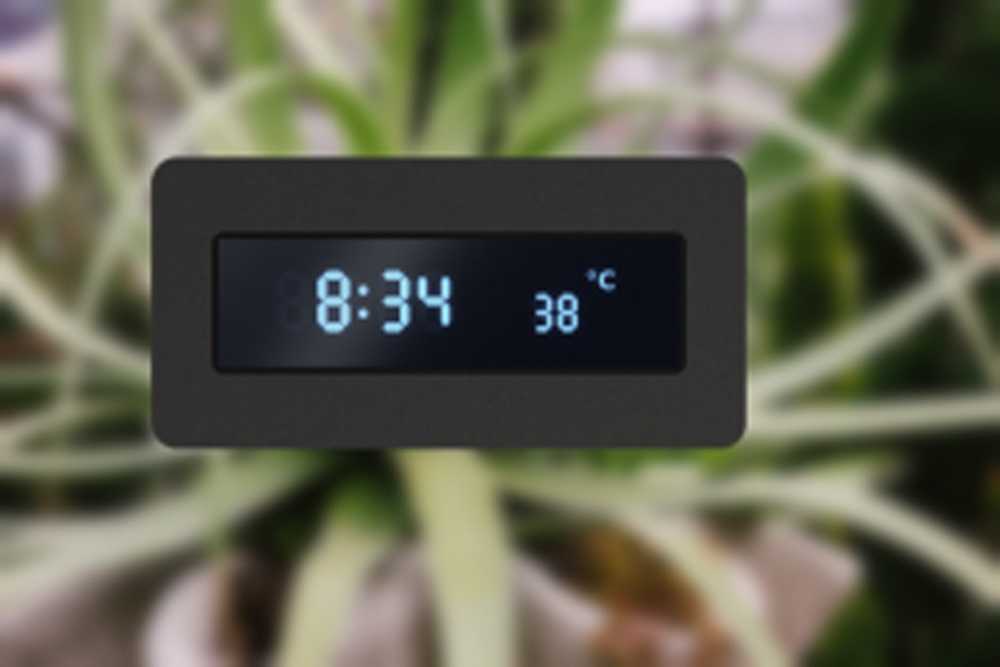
8h34
